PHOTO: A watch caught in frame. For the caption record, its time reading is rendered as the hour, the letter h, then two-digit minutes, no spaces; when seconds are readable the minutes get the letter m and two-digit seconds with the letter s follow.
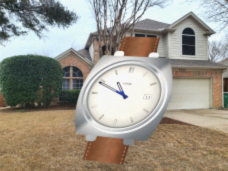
10h49
